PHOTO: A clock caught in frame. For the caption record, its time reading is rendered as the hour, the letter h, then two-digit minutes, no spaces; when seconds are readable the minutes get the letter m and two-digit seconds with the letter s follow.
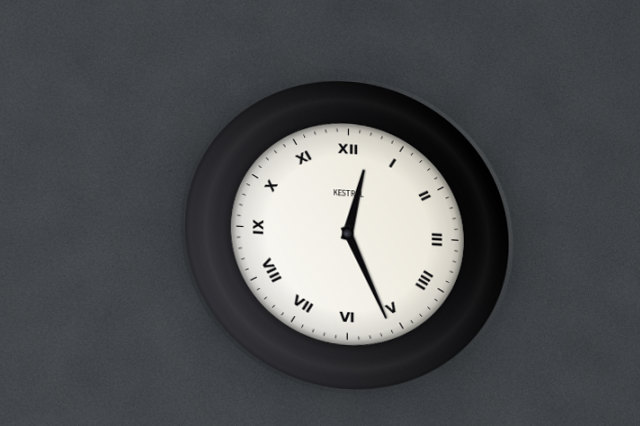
12h26
